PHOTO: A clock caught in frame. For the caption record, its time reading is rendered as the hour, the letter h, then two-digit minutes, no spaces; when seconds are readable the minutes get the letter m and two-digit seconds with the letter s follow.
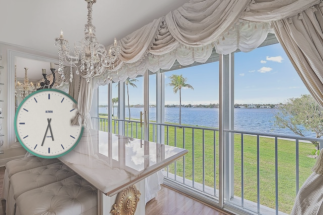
5h33
